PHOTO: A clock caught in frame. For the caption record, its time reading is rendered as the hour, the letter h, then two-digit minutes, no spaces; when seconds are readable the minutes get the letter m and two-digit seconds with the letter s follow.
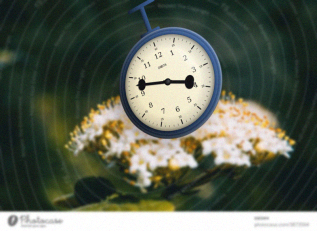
3h48
